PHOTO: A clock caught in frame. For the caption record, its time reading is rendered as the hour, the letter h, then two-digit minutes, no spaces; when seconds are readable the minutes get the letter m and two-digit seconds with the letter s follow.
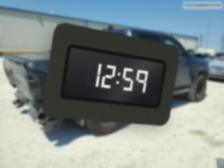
12h59
